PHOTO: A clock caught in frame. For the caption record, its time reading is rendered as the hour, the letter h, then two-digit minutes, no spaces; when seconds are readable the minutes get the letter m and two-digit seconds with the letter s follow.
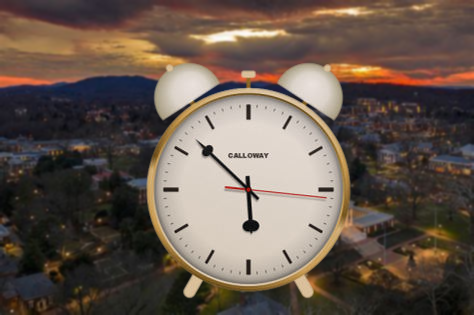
5h52m16s
